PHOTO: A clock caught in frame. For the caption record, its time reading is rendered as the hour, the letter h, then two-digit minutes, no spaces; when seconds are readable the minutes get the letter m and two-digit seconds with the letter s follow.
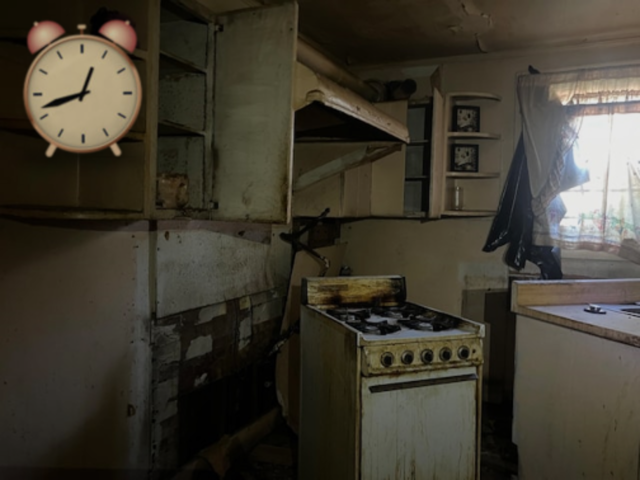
12h42
